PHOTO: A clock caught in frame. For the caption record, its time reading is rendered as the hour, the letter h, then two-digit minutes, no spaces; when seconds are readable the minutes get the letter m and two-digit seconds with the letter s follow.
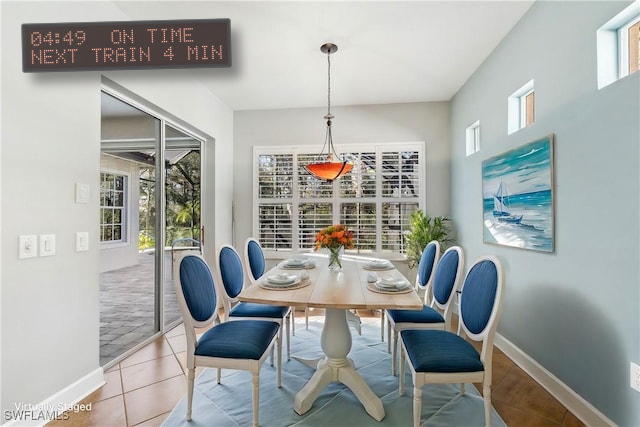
4h49
